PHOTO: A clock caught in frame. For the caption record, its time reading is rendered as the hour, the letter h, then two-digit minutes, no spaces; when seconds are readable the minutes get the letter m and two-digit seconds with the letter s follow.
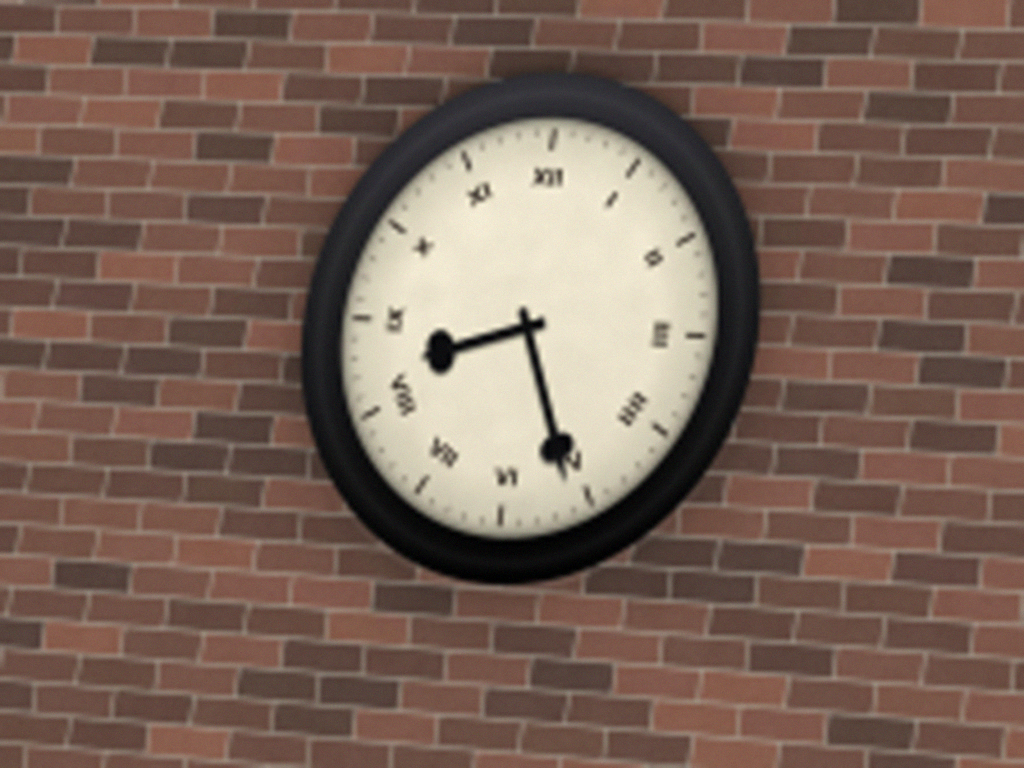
8h26
